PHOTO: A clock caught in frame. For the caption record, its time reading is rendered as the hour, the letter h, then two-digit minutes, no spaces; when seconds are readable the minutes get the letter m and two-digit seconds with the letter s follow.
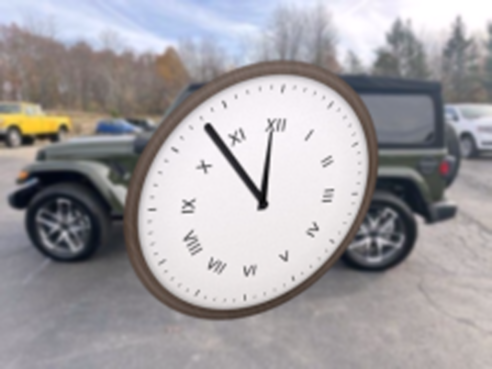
11h53
